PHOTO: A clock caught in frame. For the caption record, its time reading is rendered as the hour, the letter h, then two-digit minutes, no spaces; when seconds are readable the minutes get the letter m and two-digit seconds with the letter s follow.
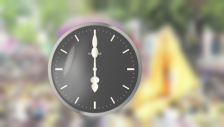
6h00
